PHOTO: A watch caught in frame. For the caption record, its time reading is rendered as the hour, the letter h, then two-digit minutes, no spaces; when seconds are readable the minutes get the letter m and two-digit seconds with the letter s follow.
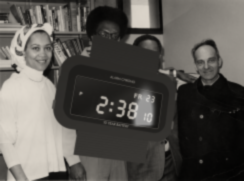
2h38
